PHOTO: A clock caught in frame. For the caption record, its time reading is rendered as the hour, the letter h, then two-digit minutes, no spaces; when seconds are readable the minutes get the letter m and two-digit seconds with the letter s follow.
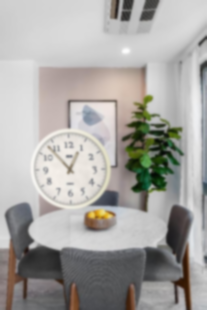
12h53
